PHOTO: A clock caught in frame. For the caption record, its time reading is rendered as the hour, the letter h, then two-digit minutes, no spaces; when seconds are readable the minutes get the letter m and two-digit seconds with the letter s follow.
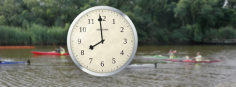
7h59
